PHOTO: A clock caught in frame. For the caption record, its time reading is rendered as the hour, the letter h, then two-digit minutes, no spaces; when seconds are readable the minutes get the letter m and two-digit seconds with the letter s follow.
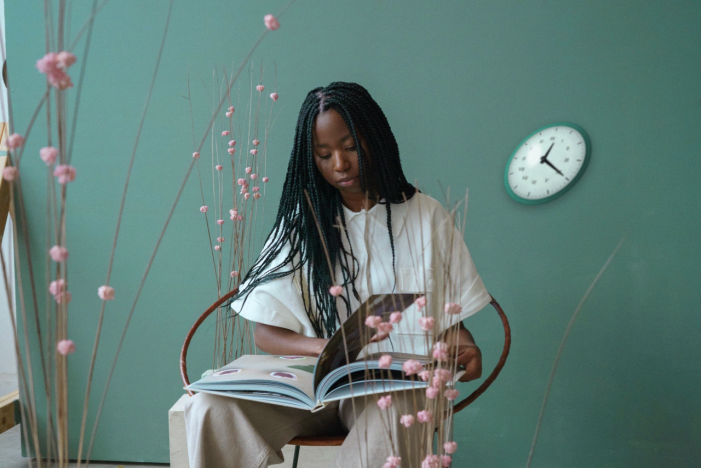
12h20
